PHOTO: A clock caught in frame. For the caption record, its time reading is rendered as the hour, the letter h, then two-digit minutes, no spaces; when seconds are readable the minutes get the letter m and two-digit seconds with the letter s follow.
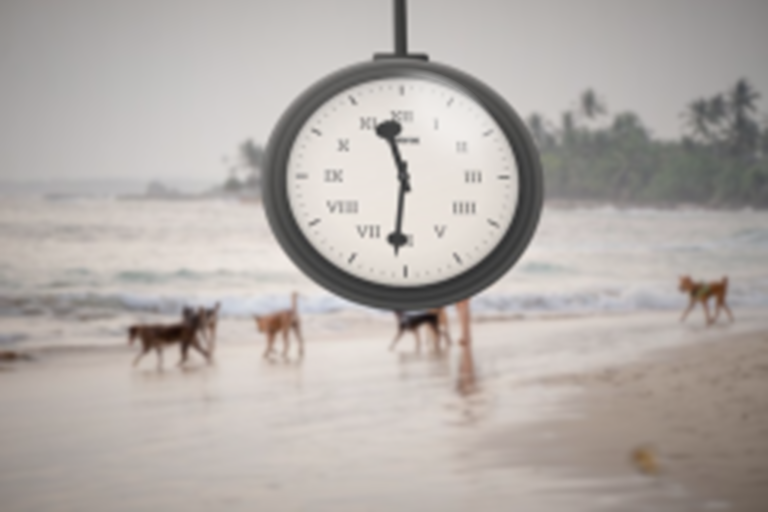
11h31
